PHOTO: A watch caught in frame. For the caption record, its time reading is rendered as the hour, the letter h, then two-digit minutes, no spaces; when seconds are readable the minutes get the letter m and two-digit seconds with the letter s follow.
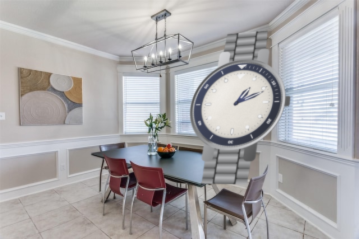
1h11
